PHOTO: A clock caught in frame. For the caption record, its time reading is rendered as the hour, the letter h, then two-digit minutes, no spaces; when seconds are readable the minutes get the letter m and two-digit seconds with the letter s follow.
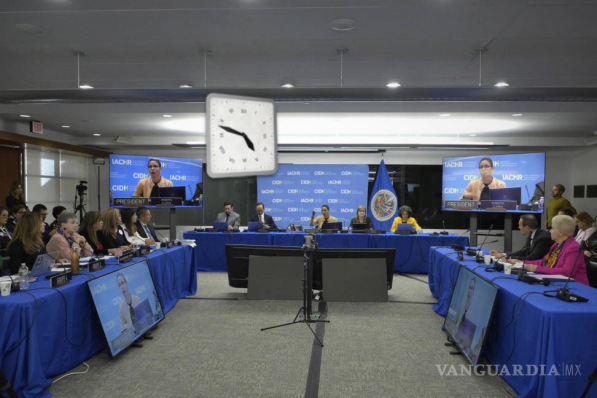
4h48
